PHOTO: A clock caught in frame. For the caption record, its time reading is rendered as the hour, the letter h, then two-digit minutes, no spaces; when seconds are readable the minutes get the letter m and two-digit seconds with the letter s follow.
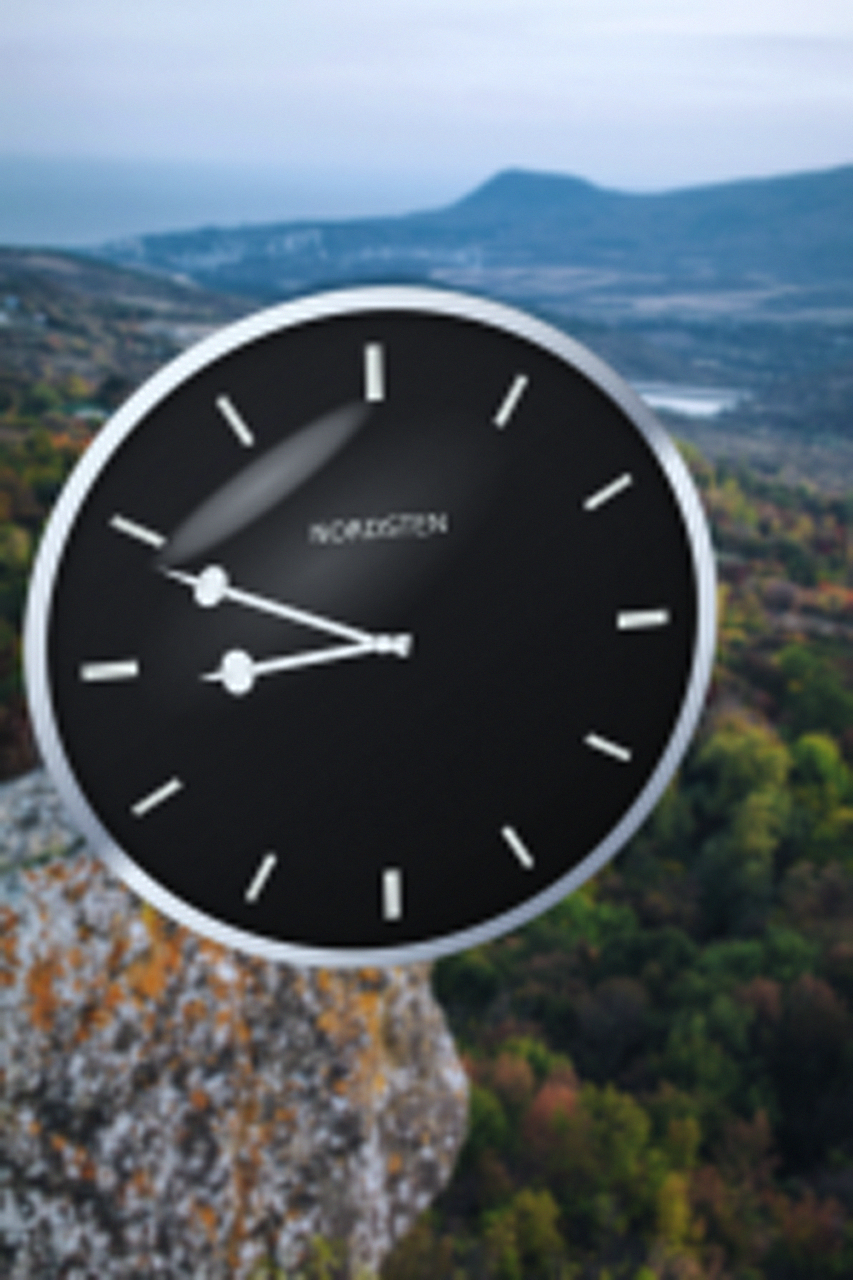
8h49
